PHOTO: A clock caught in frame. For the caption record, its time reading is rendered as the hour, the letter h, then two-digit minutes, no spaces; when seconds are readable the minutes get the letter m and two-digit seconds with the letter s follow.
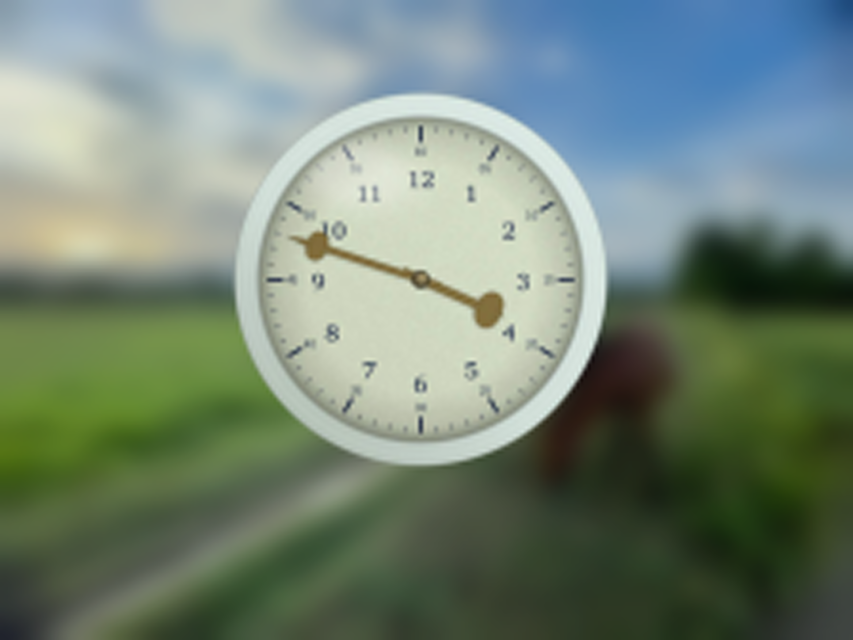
3h48
